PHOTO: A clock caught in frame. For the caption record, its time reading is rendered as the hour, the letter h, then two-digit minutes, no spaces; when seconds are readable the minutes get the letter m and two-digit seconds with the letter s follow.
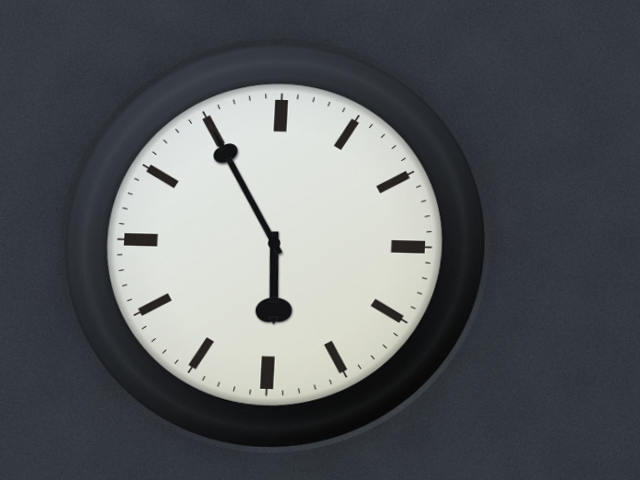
5h55
